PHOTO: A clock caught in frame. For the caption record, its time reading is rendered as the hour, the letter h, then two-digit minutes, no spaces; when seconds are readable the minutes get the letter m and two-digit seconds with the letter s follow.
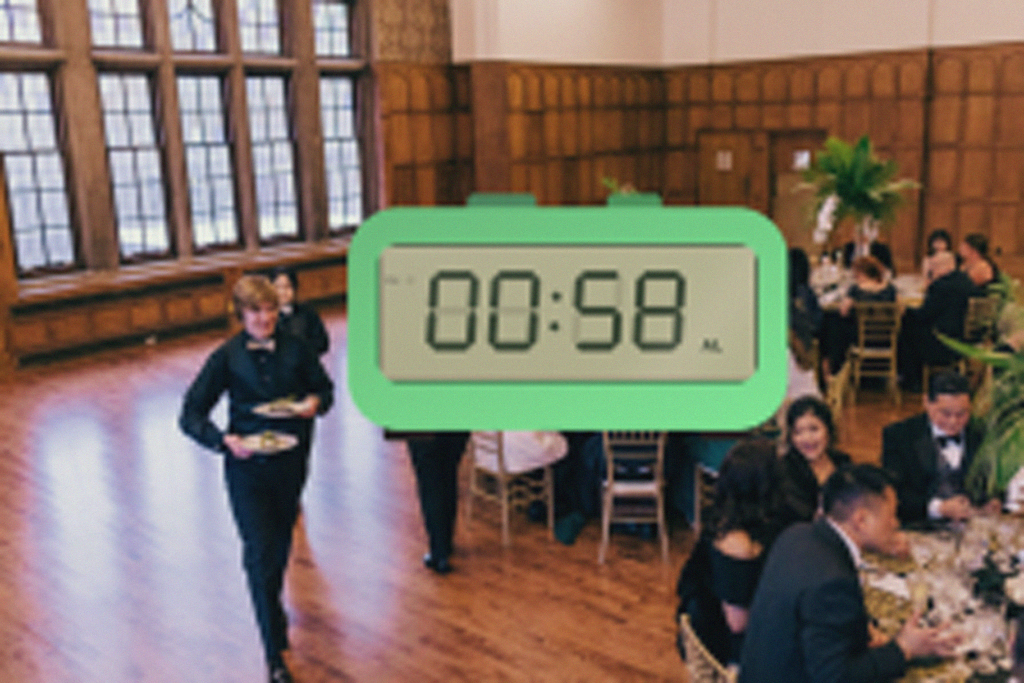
0h58
